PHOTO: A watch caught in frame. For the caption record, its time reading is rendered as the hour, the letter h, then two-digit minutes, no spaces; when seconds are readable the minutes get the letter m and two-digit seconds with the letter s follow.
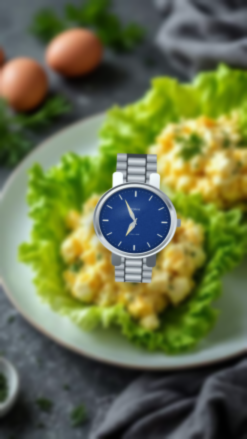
6h56
